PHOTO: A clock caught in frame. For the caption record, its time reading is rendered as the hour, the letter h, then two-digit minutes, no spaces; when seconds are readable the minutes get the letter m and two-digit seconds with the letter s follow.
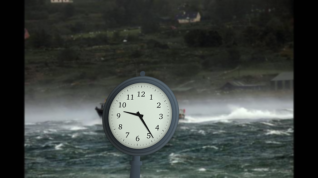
9h24
